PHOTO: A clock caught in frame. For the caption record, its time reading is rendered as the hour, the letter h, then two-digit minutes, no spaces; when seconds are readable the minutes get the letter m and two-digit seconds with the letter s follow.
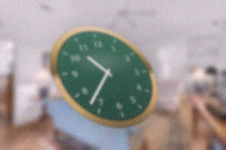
10h37
